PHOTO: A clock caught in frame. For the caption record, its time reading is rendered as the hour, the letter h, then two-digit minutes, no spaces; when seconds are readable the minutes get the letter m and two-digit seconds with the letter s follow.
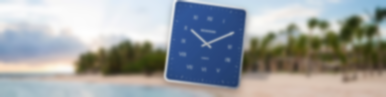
10h10
